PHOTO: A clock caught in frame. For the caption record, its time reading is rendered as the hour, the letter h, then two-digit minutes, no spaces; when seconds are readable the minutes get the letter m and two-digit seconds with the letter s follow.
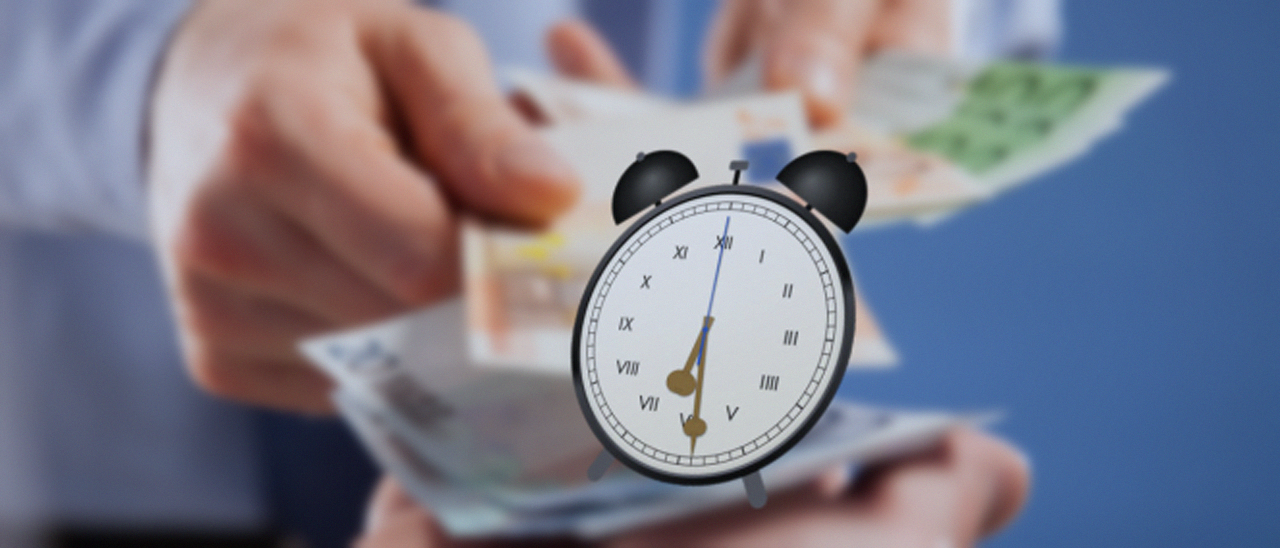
6h29m00s
